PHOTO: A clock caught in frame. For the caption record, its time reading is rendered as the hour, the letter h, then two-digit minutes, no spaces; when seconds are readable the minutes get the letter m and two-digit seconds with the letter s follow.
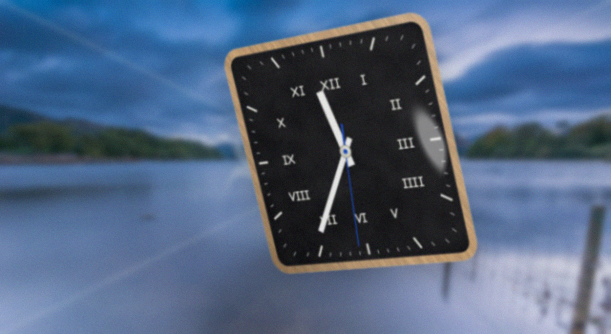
11h35m31s
